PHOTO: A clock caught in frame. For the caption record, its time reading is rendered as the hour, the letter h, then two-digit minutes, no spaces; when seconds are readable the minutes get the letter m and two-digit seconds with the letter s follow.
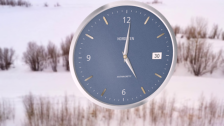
5h01
